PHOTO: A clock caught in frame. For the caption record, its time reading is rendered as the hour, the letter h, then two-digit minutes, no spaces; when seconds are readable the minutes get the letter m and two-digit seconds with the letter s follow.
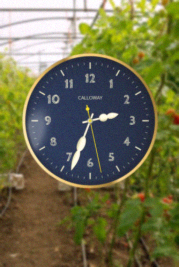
2h33m28s
